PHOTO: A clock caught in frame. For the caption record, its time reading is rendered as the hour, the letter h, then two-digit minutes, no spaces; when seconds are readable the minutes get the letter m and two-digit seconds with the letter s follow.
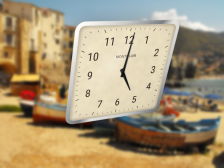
5h01
